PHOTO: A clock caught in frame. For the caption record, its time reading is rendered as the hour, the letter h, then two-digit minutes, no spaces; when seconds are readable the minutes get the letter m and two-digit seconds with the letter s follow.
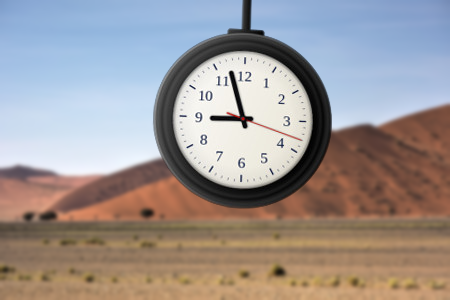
8h57m18s
